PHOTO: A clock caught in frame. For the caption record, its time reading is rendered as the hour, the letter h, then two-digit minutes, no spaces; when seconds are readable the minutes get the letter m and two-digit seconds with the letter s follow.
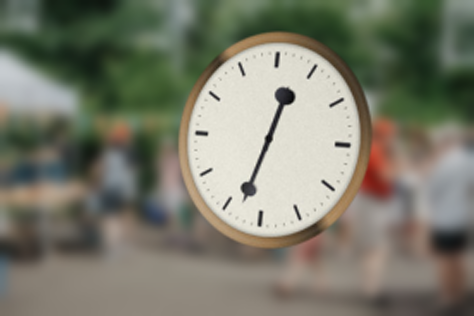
12h33
